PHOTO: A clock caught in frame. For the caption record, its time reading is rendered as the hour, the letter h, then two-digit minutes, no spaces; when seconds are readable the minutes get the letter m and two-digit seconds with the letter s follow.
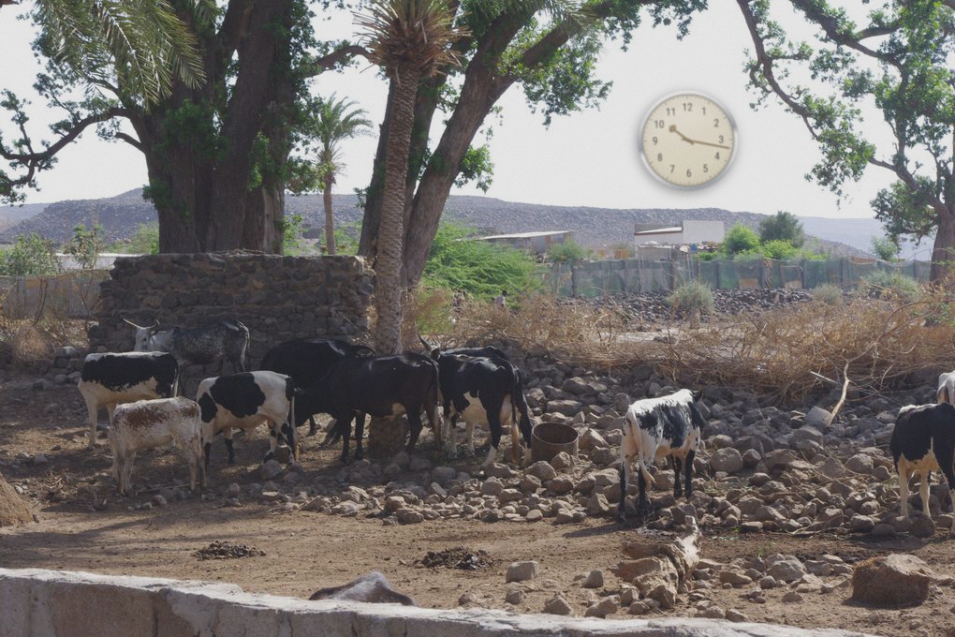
10h17
